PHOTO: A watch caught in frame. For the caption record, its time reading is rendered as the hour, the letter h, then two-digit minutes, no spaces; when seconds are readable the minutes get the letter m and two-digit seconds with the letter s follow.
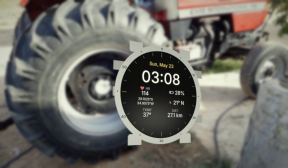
3h08
